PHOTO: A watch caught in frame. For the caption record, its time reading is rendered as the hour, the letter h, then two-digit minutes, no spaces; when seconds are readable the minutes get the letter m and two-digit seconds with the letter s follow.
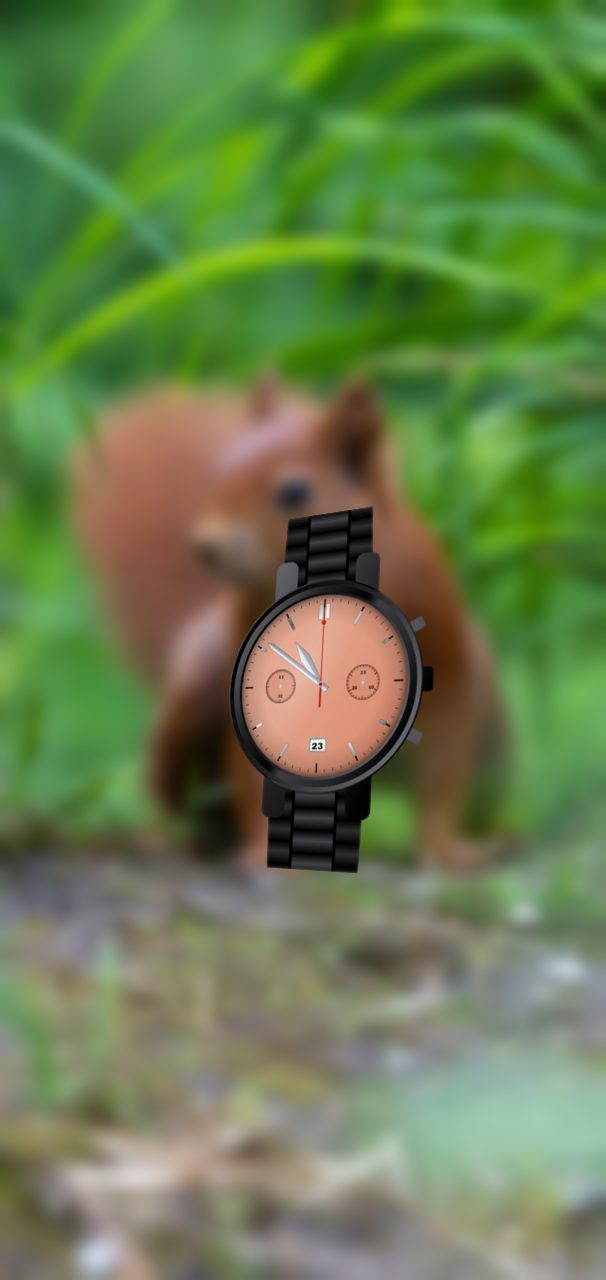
10h51
